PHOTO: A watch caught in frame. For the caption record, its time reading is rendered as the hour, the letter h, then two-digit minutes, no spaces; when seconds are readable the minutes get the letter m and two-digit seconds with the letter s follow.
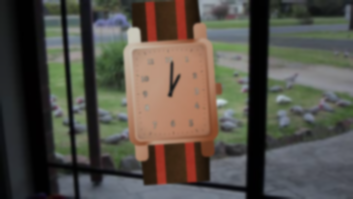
1h01
